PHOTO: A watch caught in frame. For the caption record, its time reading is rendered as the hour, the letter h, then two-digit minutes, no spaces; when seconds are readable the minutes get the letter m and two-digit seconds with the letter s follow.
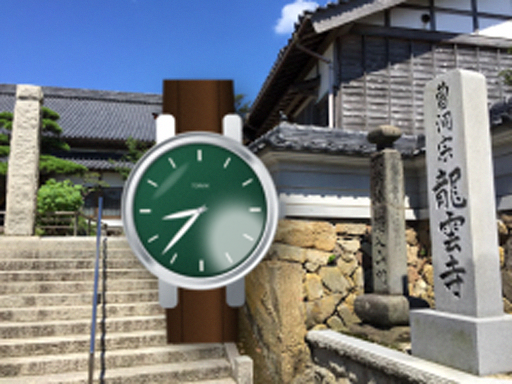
8h37
